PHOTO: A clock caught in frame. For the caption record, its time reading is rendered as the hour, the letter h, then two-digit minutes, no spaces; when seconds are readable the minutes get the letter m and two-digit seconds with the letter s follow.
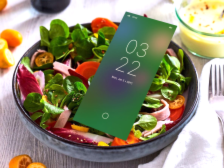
3h22
